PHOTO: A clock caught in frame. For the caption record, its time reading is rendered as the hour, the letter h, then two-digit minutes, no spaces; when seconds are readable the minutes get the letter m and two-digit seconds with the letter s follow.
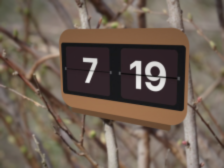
7h19
